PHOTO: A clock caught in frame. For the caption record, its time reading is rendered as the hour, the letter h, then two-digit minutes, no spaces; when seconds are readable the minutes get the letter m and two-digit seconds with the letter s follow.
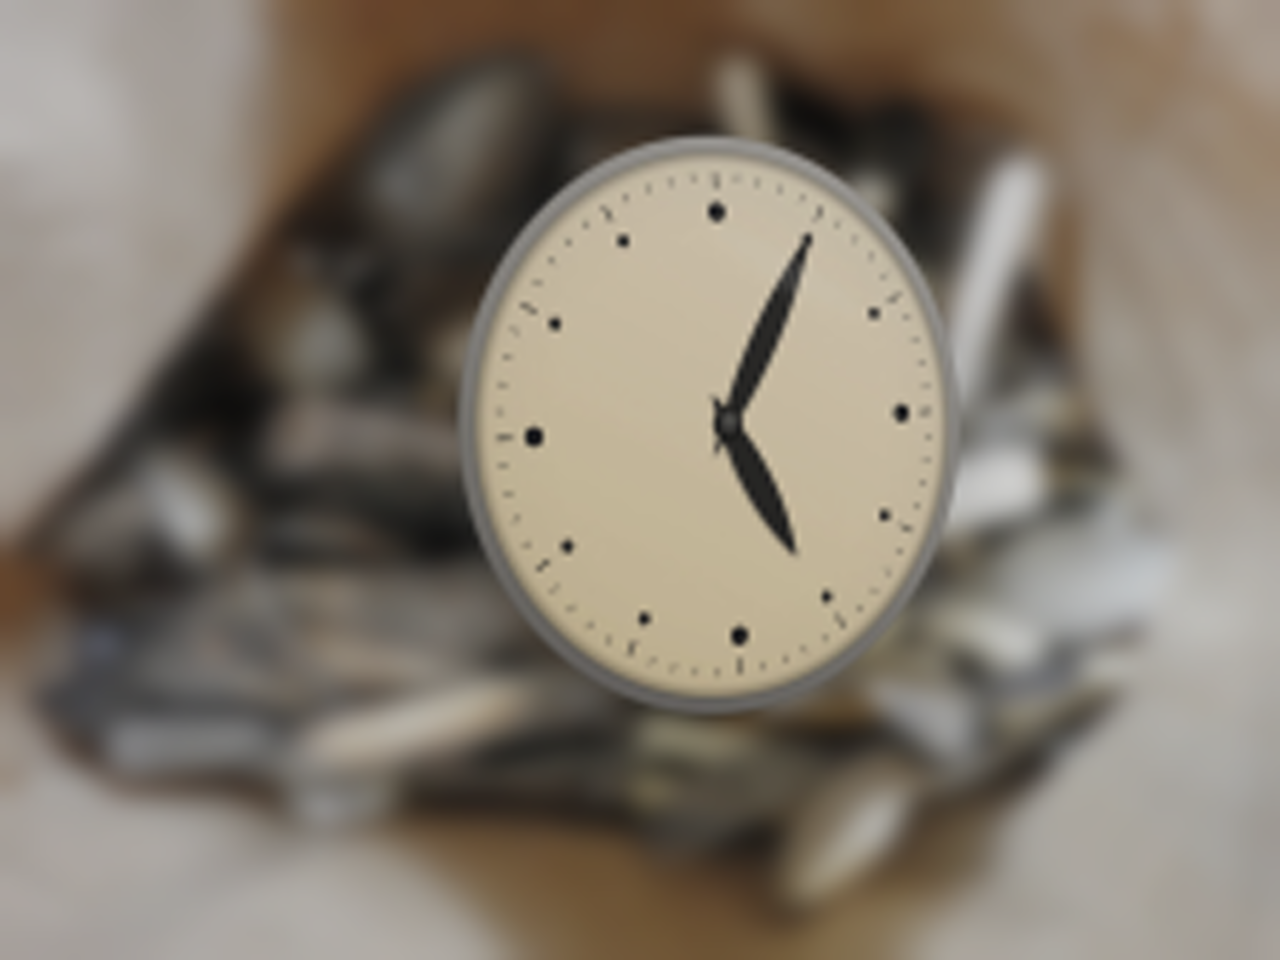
5h05
